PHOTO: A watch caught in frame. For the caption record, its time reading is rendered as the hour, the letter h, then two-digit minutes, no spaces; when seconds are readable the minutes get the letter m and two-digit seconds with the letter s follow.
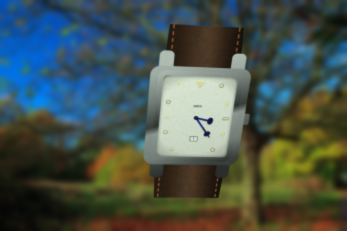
3h24
